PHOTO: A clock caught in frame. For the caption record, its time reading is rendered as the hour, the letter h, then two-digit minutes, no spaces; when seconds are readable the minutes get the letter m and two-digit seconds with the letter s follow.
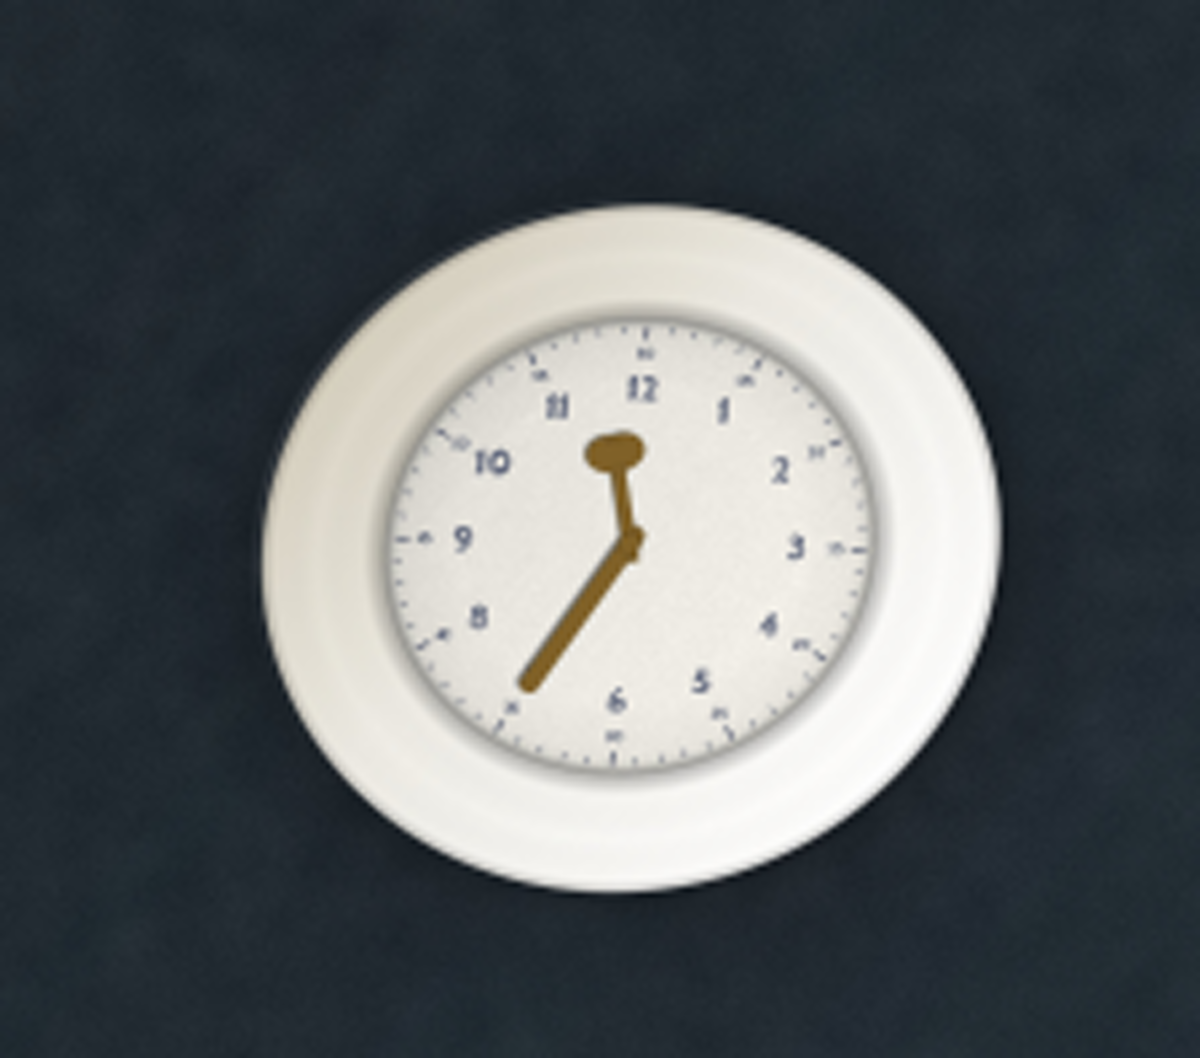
11h35
